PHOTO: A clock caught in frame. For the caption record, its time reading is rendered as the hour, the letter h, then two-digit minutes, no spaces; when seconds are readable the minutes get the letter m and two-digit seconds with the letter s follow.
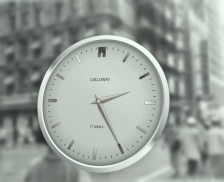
2h25
